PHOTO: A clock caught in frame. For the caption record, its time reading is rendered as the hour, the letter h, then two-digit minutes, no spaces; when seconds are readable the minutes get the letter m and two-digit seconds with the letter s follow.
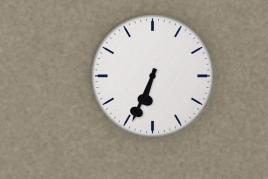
6h34
